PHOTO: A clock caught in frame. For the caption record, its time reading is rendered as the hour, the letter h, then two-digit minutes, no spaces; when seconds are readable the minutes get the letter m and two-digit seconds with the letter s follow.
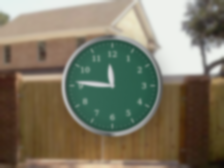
11h46
